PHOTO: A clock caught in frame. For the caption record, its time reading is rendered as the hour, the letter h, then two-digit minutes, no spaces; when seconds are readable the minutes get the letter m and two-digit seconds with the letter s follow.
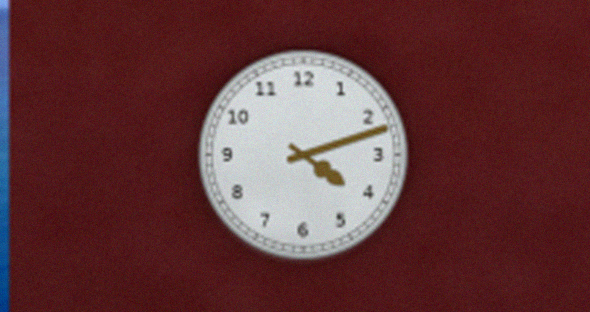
4h12
